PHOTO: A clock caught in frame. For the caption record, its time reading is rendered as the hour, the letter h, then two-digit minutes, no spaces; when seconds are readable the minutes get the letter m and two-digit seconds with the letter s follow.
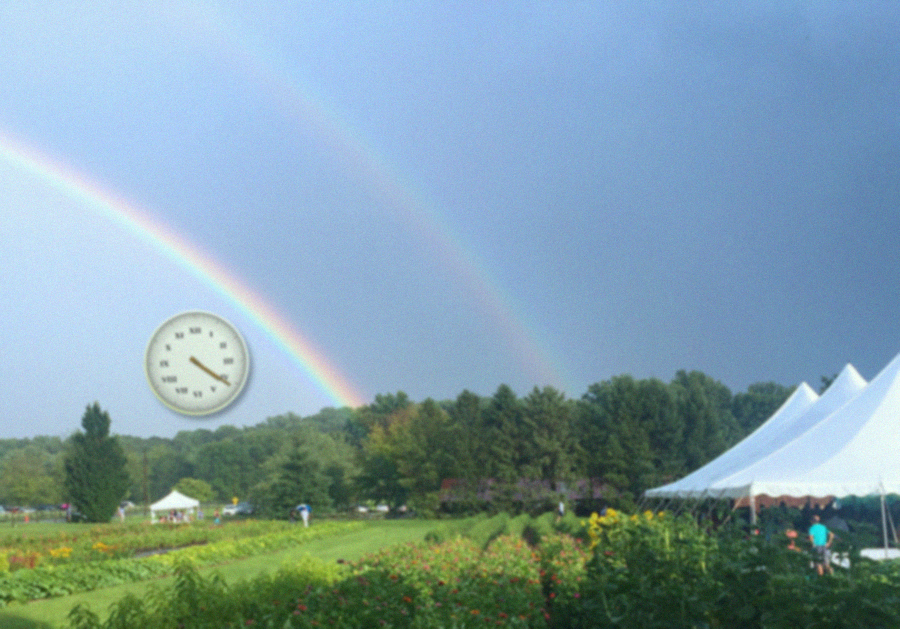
4h21
